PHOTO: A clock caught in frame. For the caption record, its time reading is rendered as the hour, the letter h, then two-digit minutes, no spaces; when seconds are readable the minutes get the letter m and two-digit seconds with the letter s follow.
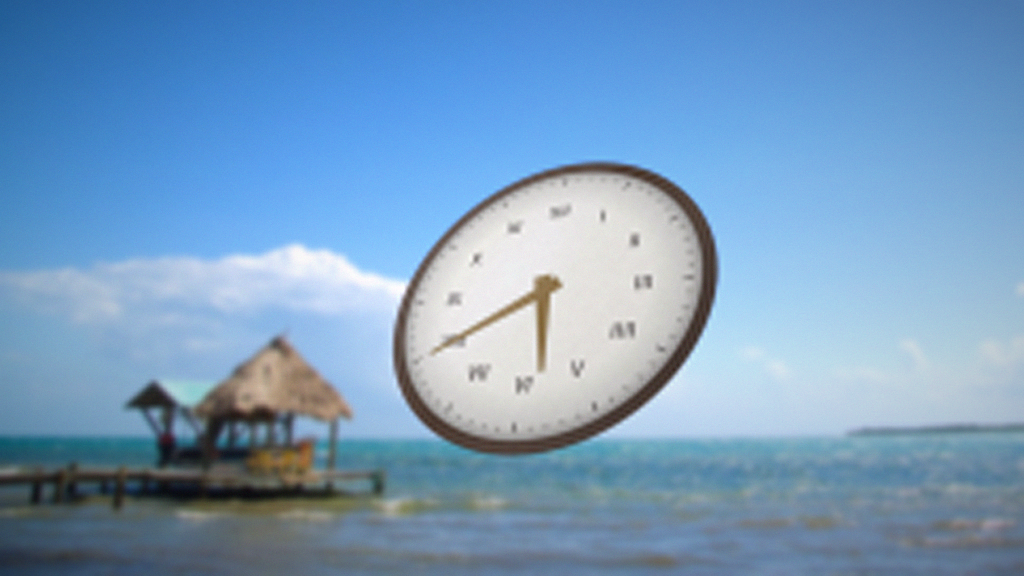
5h40
